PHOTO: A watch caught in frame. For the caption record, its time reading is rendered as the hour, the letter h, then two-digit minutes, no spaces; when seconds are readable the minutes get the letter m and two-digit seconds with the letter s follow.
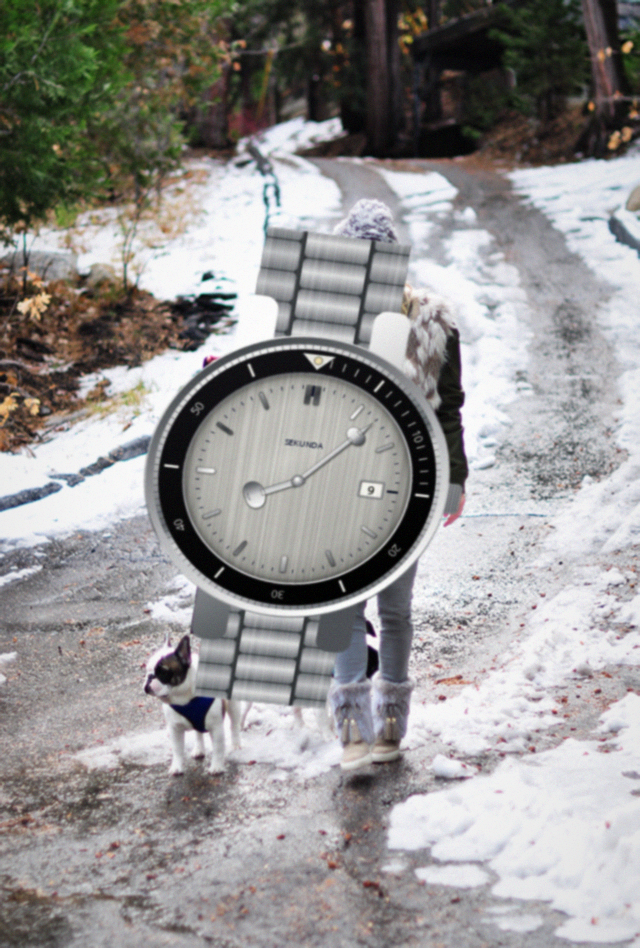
8h07
